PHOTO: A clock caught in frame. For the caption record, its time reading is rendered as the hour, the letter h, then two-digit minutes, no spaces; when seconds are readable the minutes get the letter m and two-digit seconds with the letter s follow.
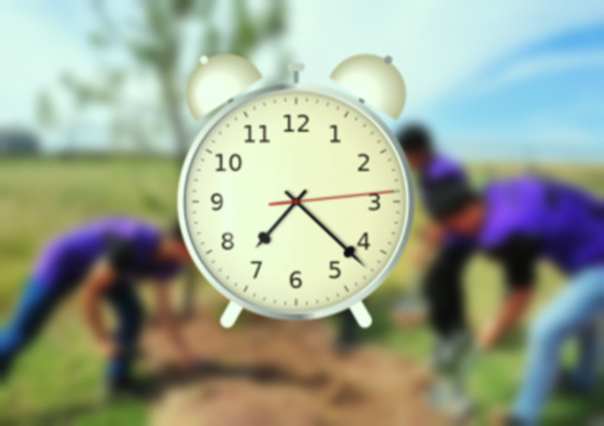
7h22m14s
